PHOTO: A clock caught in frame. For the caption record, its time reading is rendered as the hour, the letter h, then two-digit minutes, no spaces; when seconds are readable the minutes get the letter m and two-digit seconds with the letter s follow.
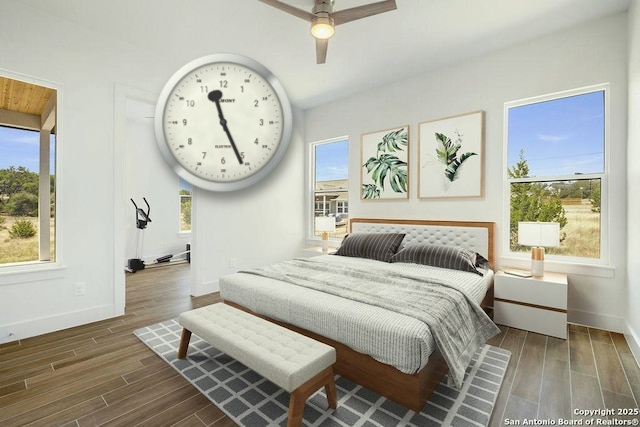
11h26
